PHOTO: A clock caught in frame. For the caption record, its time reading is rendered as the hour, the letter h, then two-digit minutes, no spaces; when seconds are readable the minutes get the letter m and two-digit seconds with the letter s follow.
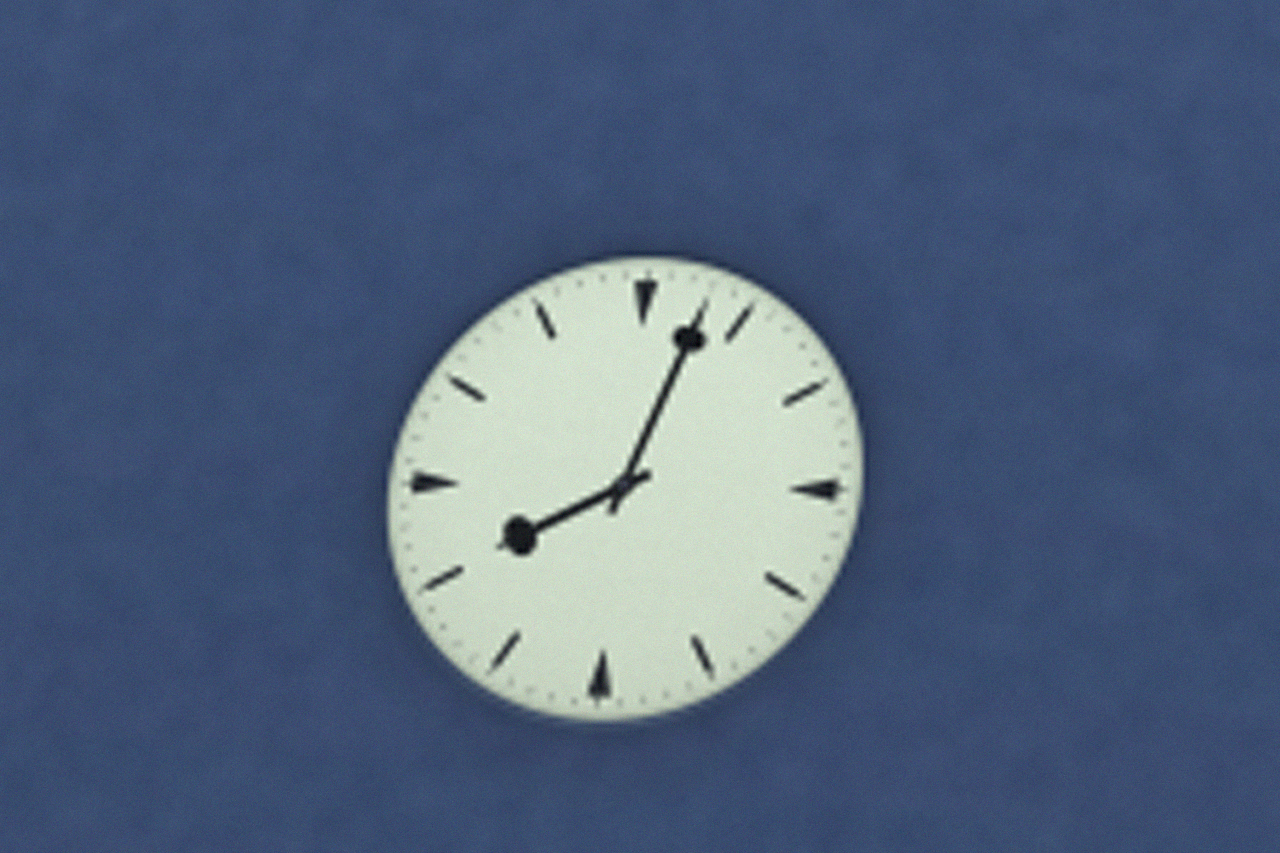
8h03
